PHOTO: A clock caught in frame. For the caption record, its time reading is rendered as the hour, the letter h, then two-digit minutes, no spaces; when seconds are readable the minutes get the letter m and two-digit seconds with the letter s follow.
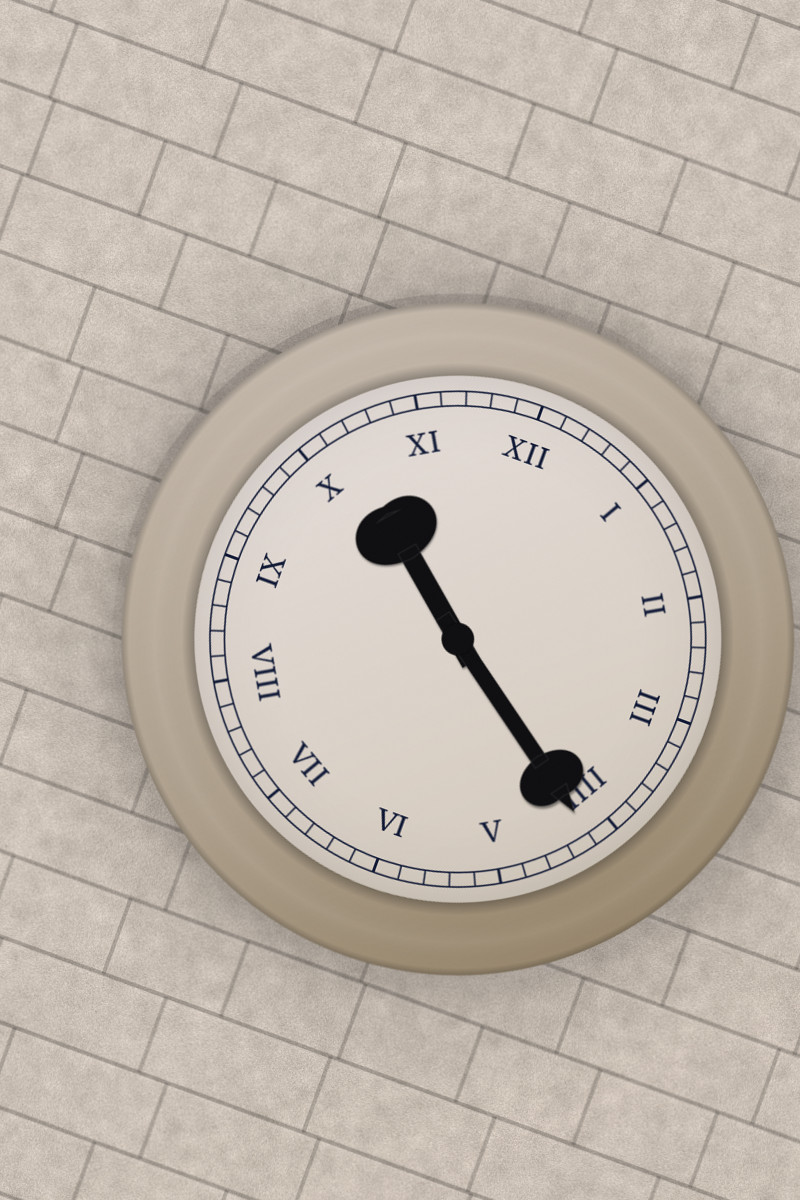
10h21
